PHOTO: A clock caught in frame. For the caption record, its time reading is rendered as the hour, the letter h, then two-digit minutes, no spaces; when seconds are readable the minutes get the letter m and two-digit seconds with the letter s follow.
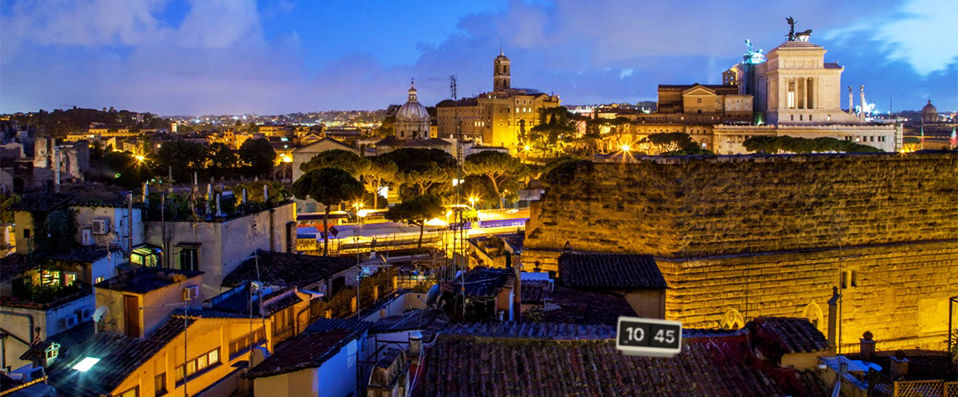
10h45
